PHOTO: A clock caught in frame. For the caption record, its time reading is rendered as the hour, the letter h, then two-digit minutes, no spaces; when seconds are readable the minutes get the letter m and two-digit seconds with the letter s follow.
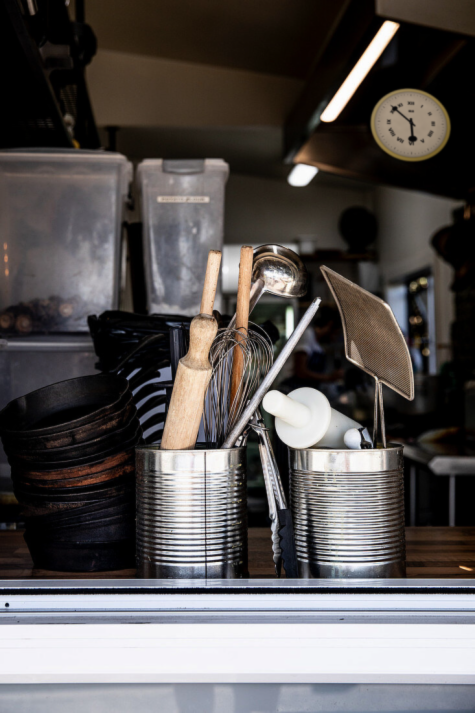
5h52
